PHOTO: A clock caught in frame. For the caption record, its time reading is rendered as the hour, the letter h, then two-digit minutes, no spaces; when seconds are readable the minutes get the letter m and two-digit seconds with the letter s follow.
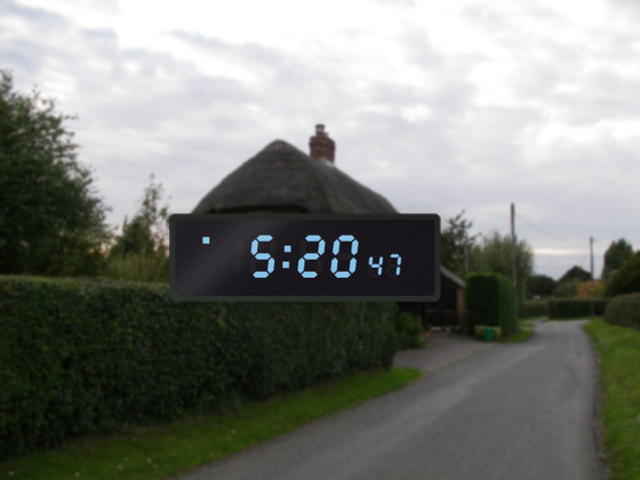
5h20m47s
